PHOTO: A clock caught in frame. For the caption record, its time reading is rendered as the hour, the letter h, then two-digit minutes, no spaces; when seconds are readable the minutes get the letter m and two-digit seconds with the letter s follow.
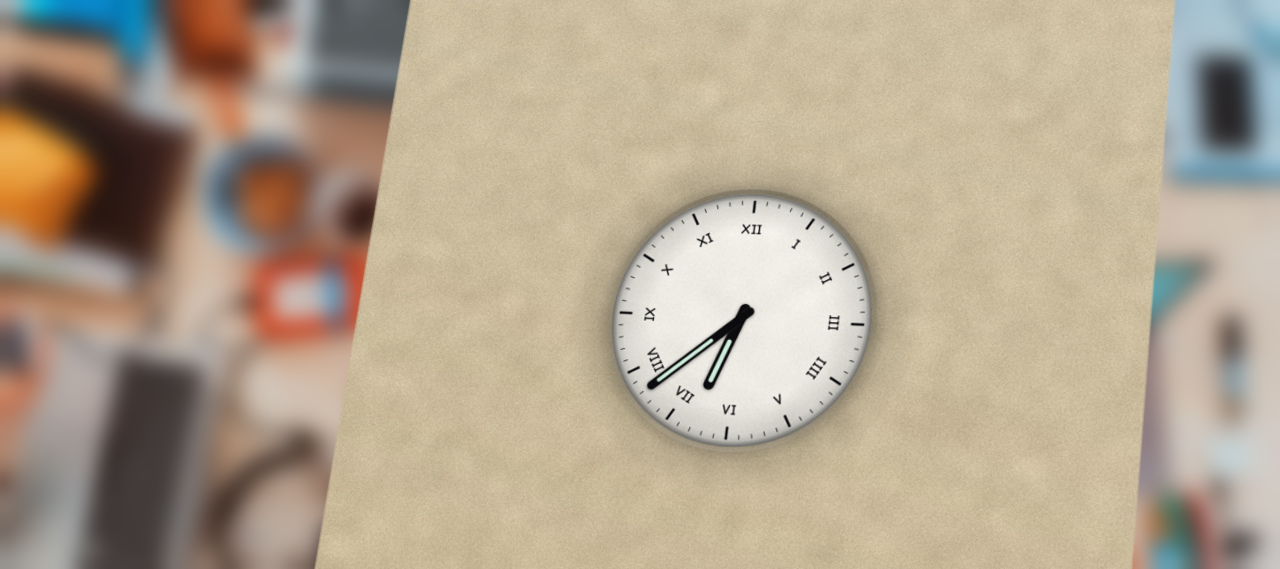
6h38
